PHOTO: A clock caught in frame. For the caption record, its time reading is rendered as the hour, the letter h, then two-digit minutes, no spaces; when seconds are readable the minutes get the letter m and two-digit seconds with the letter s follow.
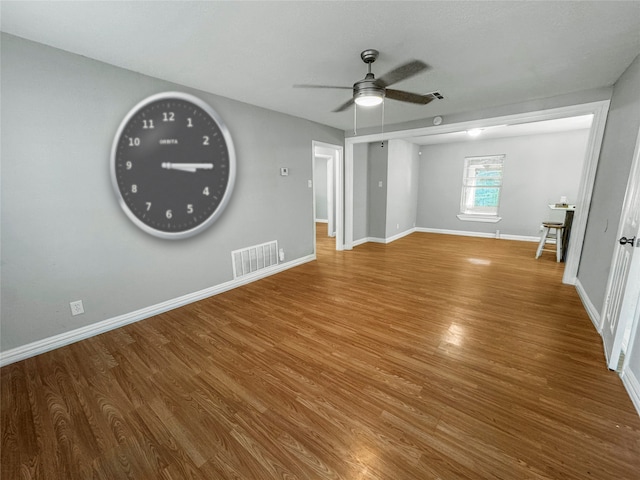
3h15
